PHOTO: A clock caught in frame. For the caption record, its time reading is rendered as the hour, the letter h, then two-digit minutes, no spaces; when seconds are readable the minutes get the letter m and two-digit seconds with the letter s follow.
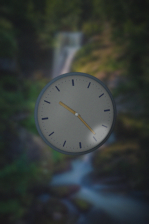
10h24
